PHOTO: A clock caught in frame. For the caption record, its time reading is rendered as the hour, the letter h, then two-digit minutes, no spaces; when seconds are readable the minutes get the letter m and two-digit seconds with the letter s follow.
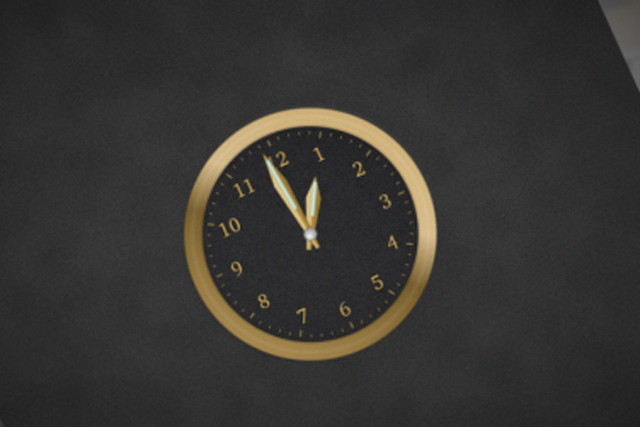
12h59
